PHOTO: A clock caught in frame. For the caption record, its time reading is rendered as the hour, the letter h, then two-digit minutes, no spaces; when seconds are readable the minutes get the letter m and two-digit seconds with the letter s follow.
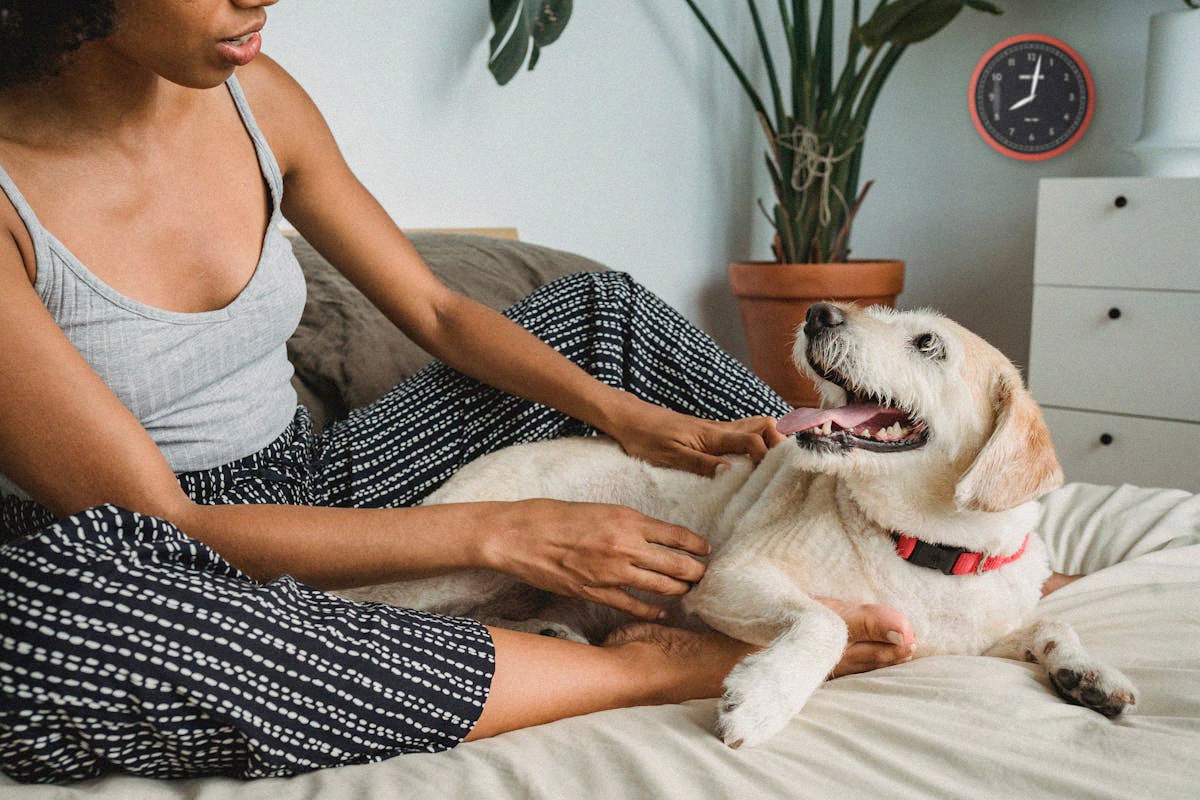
8h02
